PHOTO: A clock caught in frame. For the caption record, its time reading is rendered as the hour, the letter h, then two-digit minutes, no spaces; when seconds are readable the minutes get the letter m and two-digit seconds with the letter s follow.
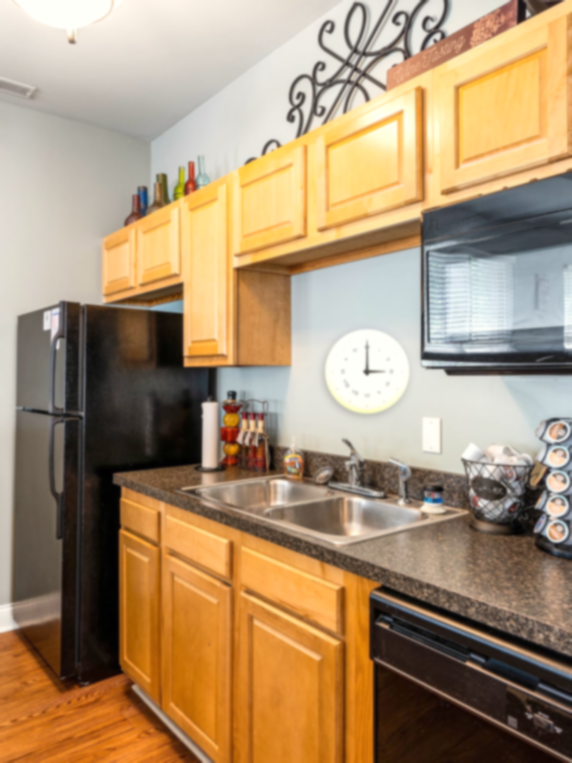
3h00
